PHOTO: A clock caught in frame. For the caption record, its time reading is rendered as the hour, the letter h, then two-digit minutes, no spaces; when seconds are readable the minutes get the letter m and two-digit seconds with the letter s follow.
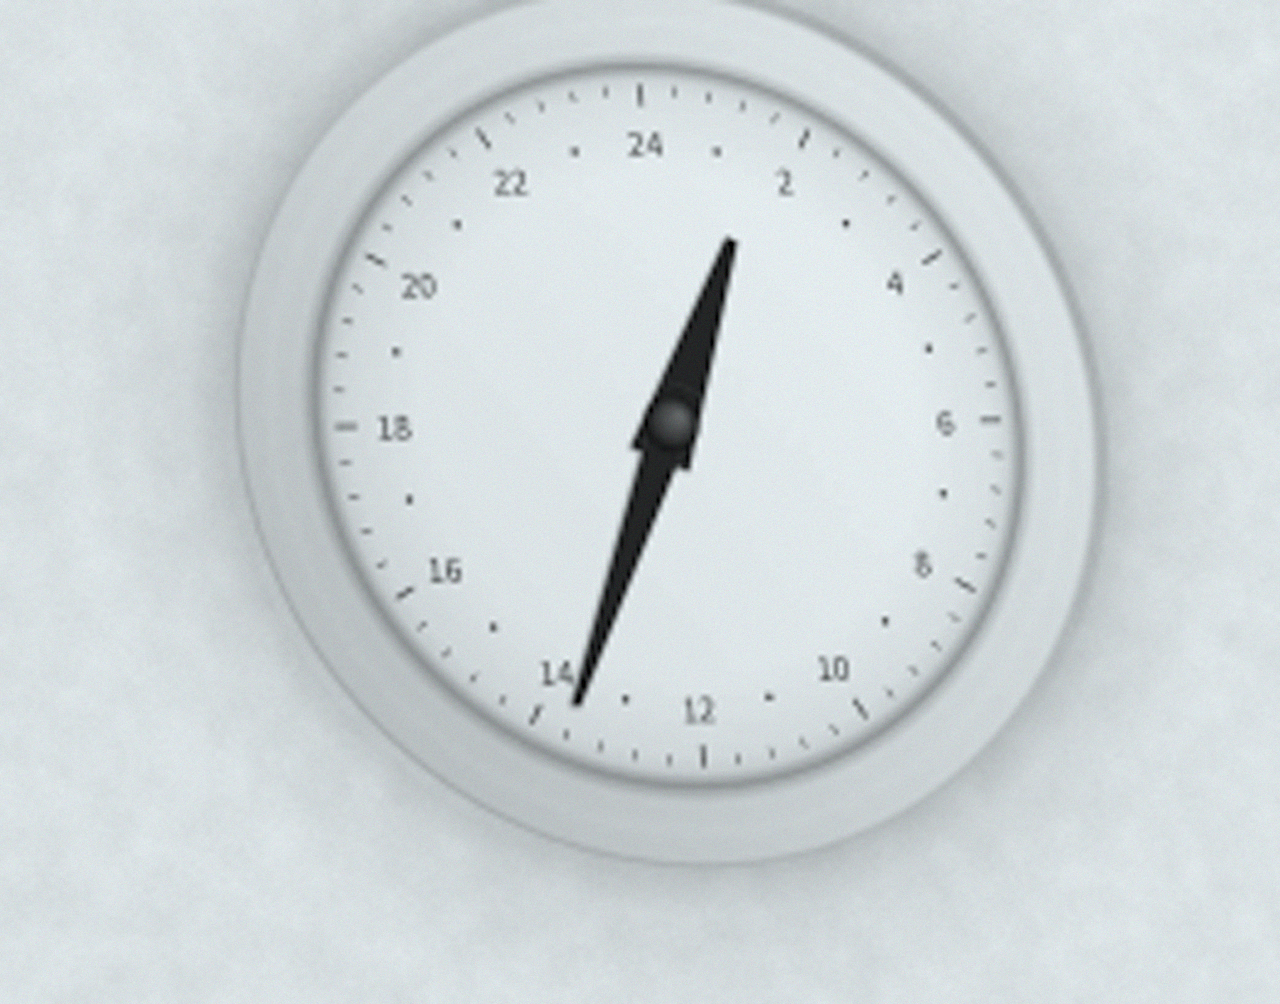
1h34
